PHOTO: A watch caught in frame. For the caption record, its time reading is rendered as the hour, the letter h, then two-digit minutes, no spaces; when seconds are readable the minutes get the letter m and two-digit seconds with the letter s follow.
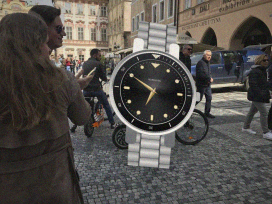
6h50
